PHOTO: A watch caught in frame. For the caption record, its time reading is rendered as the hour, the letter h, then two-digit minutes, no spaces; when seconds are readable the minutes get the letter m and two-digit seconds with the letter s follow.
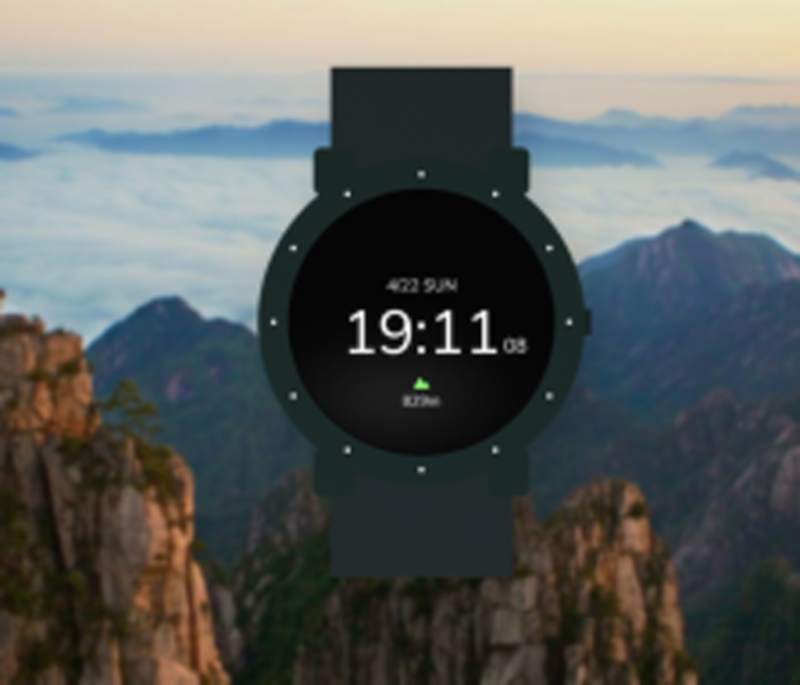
19h11
